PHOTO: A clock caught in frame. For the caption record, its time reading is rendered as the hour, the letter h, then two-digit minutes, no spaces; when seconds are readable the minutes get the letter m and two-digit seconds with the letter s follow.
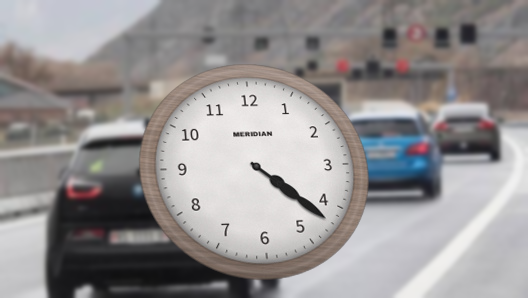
4h22
